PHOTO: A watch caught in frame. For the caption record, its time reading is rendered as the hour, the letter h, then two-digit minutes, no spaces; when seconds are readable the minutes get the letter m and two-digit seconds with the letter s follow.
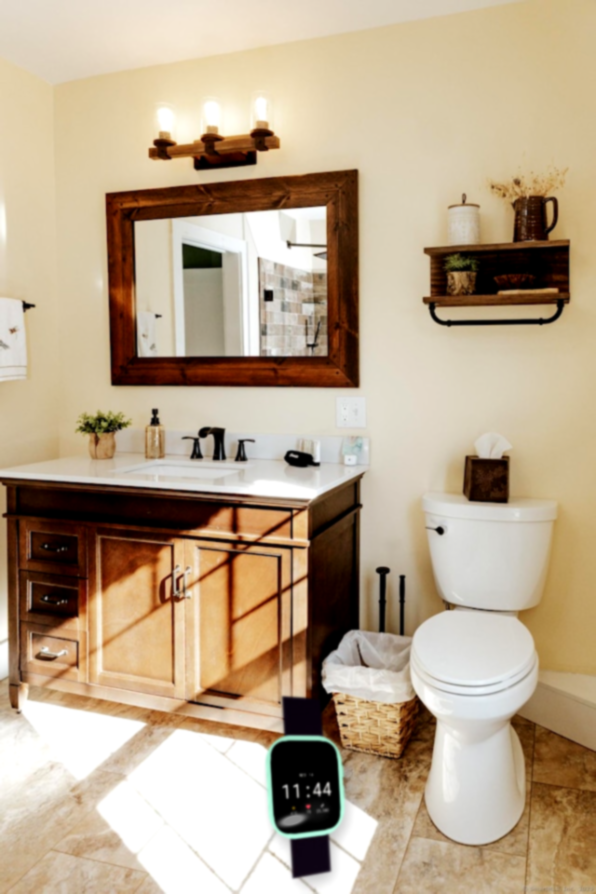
11h44
